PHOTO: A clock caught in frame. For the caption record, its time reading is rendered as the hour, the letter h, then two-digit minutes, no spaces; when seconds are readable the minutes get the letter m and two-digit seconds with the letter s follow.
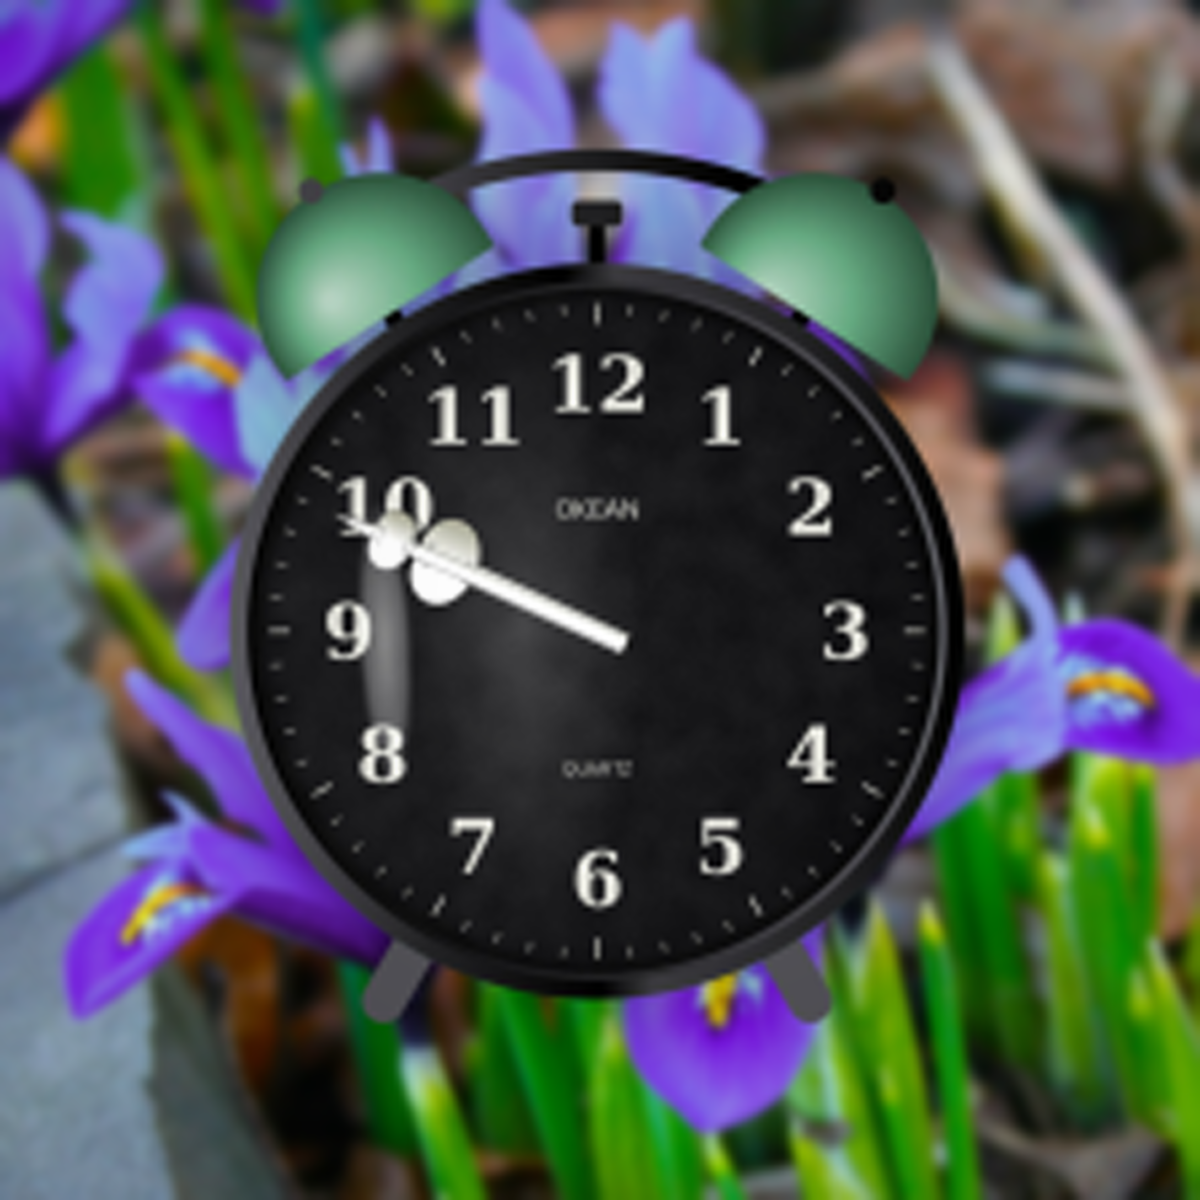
9h49
